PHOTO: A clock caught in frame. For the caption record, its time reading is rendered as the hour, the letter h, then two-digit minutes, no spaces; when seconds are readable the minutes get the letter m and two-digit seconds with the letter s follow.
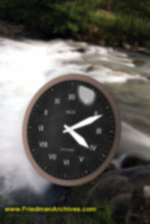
4h11
